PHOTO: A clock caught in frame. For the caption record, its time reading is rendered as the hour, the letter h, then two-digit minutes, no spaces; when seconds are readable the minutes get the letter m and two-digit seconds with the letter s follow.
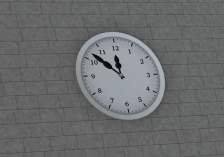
11h52
